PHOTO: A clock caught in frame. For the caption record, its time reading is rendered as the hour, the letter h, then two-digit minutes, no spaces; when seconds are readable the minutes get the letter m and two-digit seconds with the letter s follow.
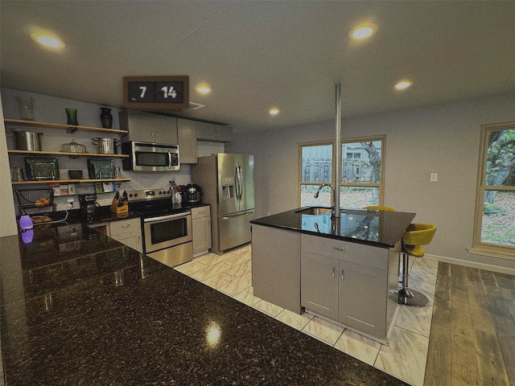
7h14
